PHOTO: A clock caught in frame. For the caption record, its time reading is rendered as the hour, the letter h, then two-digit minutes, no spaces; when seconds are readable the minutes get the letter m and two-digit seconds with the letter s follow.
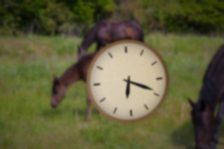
6h19
